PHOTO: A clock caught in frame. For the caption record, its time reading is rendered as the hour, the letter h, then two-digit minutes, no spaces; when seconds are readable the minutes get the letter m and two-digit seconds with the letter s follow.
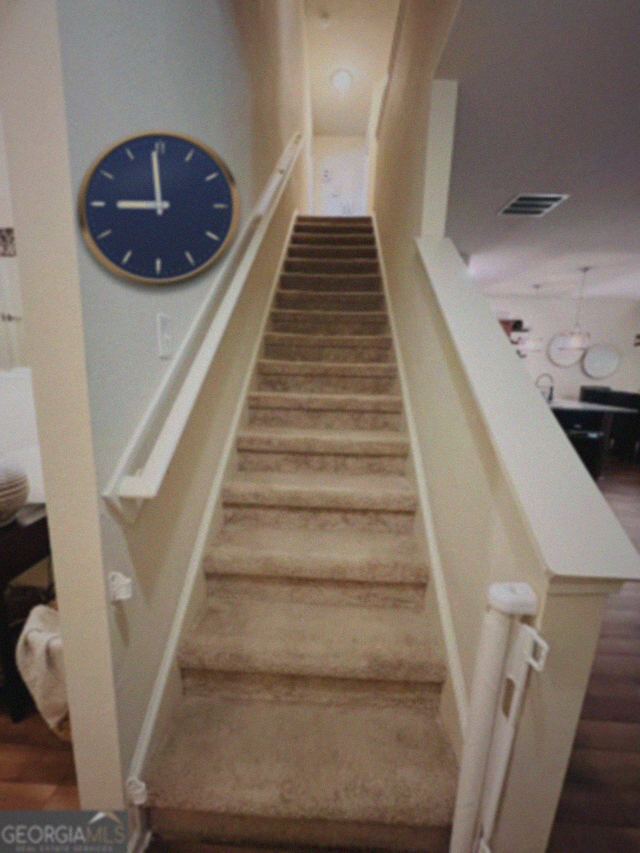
8h59
